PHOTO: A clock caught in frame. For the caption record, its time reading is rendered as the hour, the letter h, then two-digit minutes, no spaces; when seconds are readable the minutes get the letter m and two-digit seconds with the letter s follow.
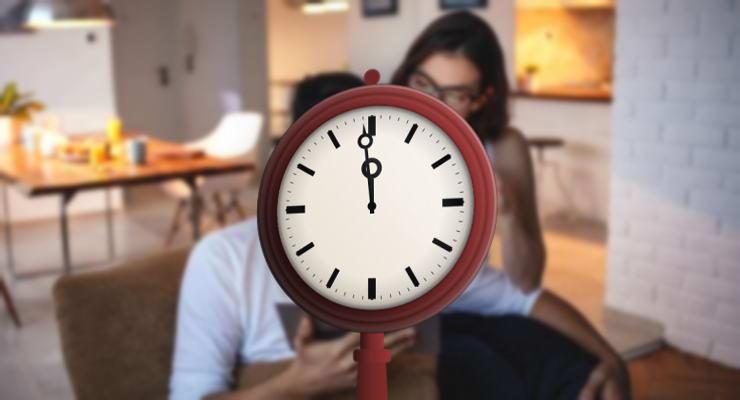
11h59
